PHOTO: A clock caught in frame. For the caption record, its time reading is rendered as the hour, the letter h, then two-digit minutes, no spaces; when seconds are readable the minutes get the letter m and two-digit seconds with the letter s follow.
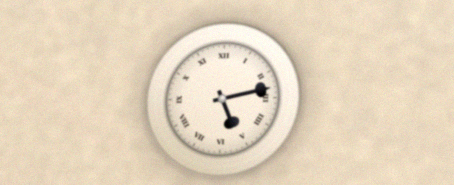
5h13
